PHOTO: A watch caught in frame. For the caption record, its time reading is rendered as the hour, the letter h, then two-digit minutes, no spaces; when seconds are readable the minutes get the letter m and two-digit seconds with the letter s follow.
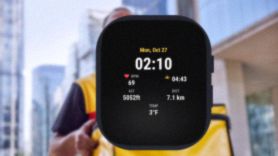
2h10
